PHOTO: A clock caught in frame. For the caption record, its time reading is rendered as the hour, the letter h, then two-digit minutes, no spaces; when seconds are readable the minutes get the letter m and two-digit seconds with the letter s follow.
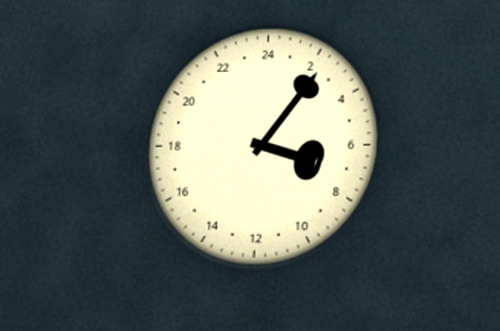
7h06
